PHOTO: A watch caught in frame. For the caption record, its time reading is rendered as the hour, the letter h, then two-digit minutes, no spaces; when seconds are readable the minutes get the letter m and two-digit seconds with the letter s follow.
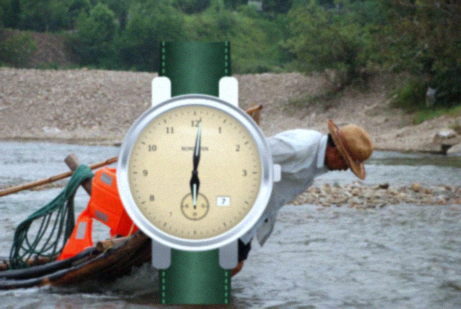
6h01
